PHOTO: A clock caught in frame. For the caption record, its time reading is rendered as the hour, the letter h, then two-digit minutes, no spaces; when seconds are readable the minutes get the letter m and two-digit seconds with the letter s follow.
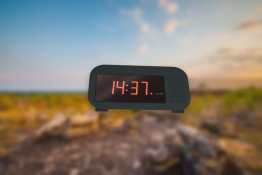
14h37
